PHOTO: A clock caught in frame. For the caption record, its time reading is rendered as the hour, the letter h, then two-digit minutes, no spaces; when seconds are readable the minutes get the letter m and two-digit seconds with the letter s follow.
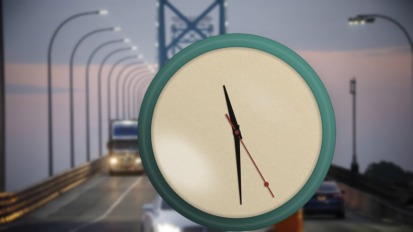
11h29m25s
